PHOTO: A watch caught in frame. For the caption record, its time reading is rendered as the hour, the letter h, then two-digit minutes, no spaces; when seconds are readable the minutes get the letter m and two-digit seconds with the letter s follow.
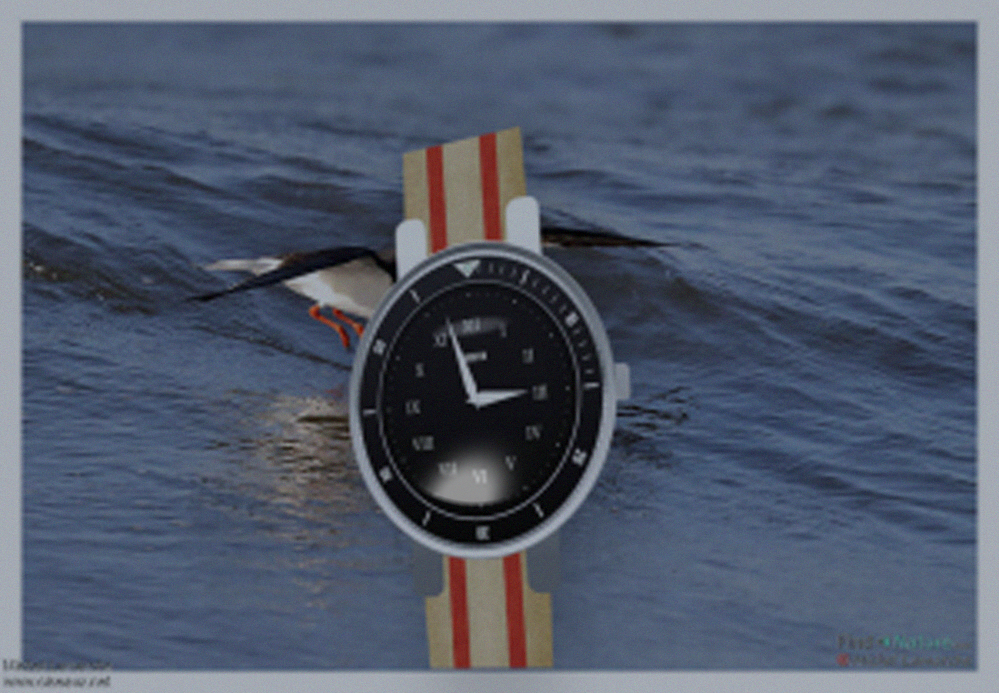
2h57
